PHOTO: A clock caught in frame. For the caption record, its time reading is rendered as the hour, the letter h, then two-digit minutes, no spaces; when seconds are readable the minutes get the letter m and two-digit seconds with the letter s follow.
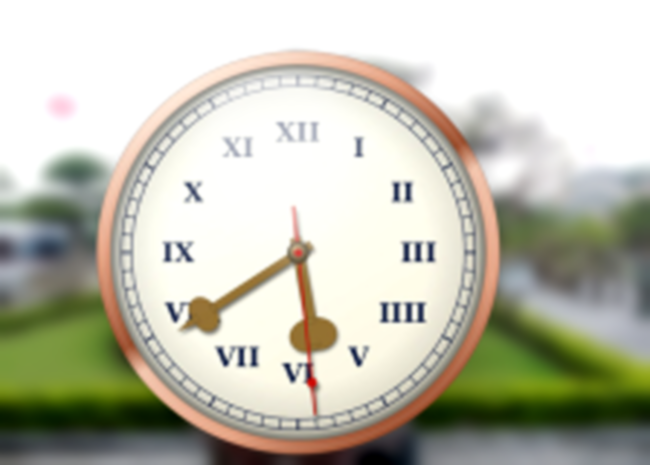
5h39m29s
